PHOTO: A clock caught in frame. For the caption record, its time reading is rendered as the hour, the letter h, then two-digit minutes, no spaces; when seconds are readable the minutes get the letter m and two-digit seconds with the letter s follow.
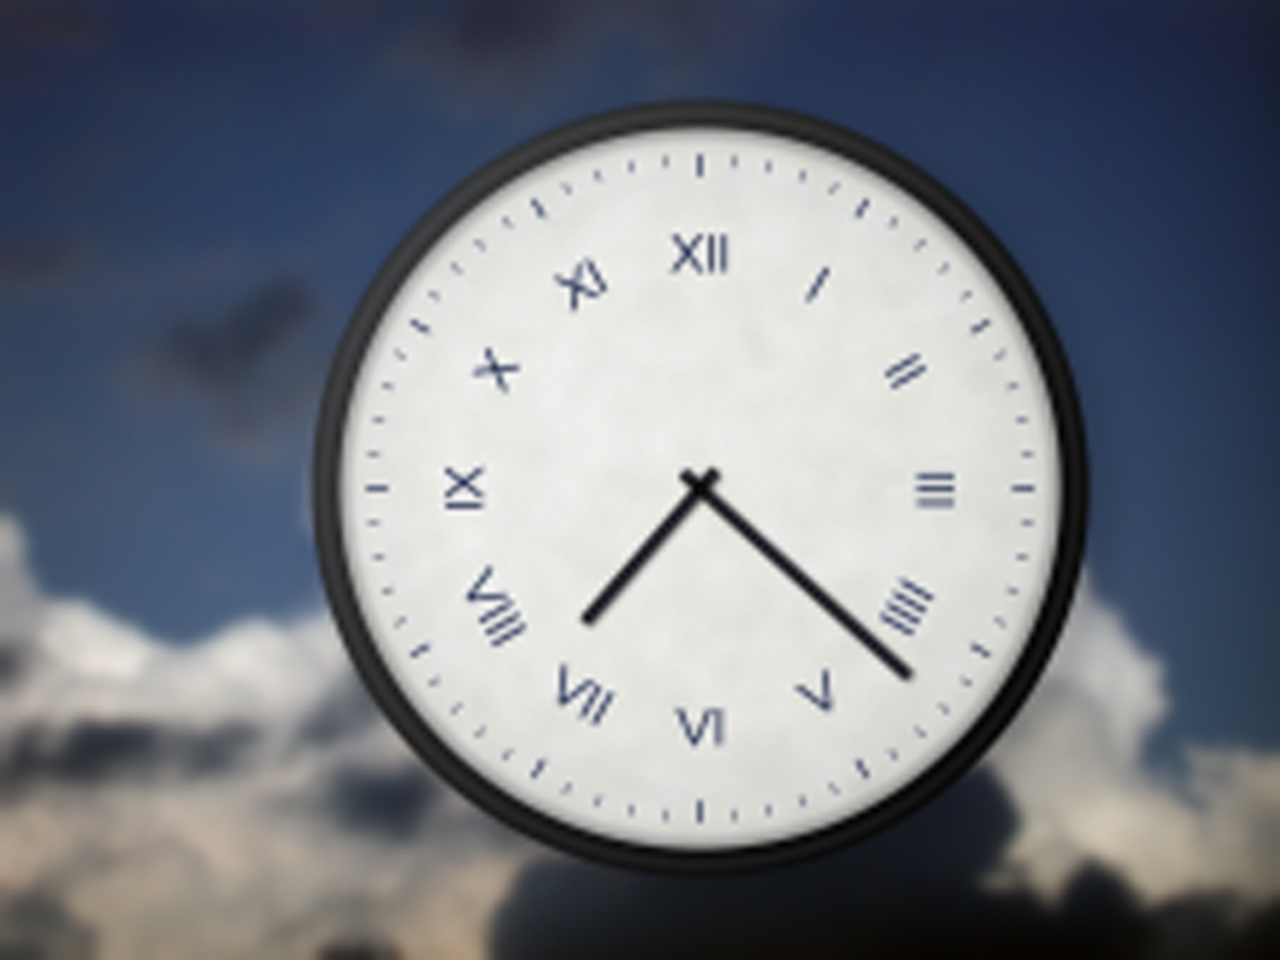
7h22
